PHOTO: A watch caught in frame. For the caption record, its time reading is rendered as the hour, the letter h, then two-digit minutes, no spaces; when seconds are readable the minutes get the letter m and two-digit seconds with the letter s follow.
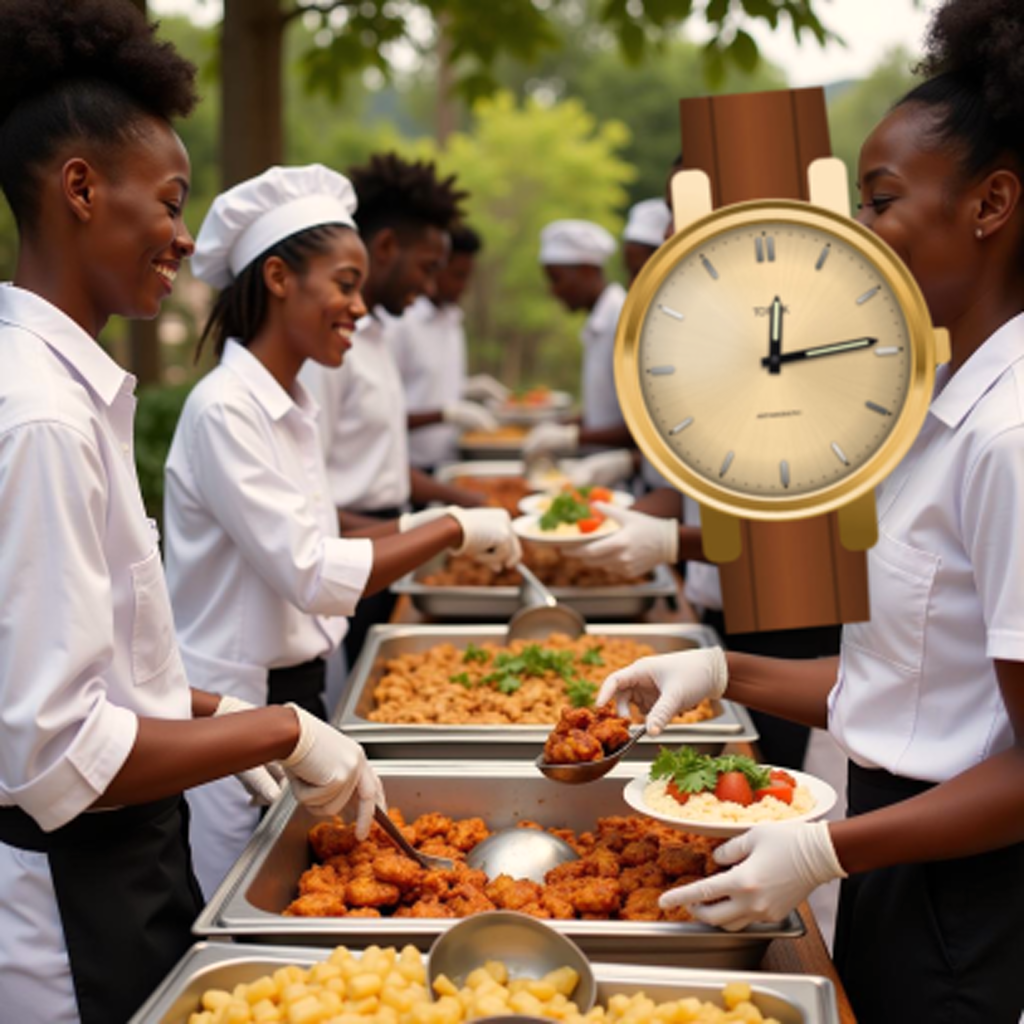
12h14
